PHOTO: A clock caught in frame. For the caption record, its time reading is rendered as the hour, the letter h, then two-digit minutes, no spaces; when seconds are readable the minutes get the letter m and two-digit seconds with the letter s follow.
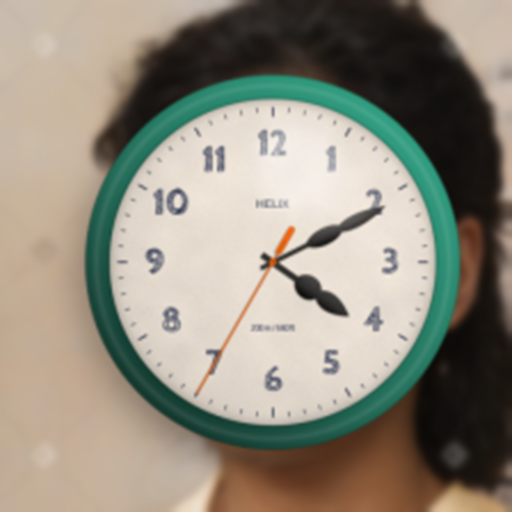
4h10m35s
